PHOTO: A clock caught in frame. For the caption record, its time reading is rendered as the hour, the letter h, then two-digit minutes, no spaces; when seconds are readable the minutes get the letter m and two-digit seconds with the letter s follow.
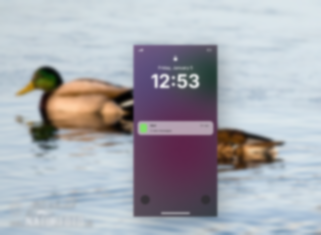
12h53
